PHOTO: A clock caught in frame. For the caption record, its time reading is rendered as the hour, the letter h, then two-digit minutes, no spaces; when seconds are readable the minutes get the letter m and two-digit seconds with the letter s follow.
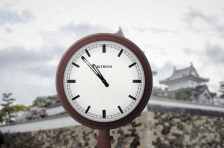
10h53
